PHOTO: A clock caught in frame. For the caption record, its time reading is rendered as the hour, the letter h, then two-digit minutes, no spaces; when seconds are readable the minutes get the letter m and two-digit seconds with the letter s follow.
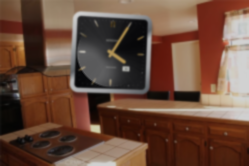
4h05
